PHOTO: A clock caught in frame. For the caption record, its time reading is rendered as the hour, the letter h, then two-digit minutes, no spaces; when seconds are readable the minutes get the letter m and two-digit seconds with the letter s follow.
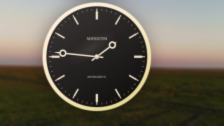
1h46
